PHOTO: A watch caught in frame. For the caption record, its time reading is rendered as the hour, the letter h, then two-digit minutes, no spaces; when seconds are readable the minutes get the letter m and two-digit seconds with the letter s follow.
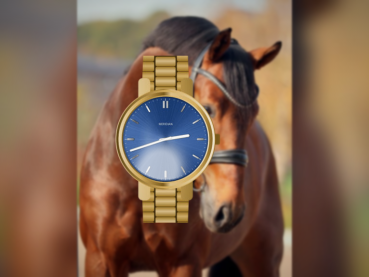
2h42
